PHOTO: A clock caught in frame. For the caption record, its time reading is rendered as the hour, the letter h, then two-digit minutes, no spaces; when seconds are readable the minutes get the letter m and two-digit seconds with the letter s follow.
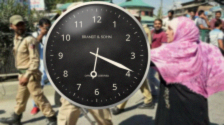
6h19
